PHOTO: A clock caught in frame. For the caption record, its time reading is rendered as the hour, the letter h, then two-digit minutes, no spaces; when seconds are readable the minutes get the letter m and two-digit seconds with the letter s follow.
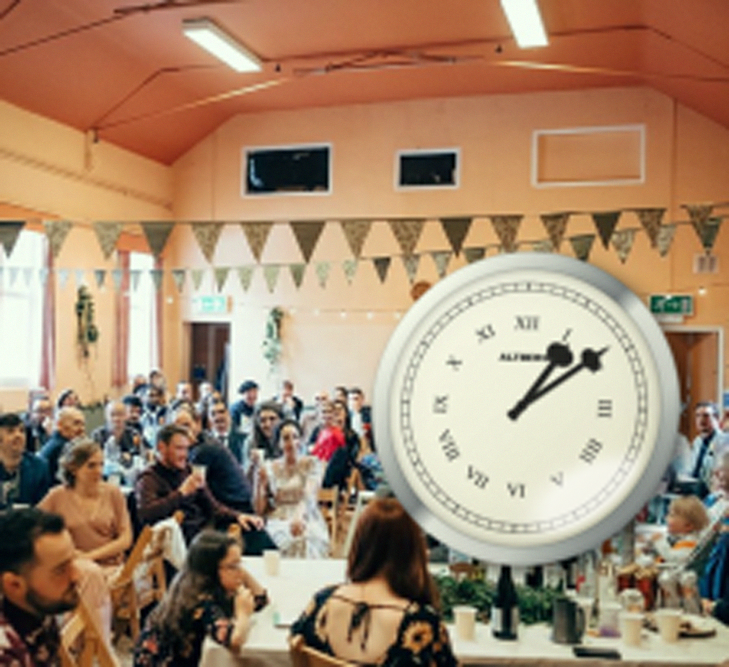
1h09
